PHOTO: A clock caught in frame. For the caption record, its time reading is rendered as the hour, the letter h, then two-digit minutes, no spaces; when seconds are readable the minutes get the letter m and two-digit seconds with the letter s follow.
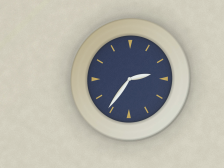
2h36
